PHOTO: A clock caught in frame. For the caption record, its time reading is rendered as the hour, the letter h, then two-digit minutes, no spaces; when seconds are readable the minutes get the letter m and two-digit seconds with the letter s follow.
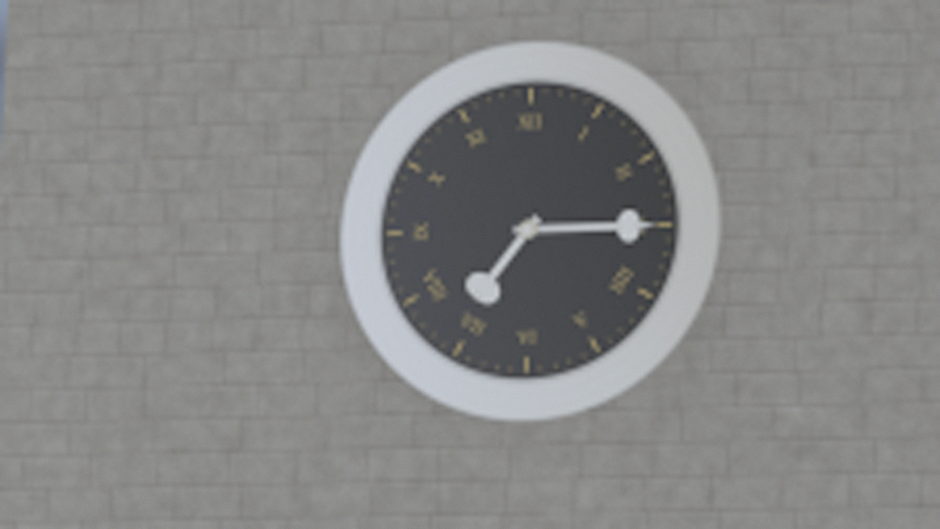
7h15
